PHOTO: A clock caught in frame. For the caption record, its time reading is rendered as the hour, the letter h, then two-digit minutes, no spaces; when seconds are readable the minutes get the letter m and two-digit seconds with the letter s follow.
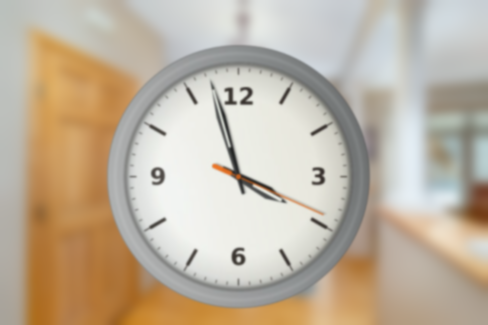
3h57m19s
